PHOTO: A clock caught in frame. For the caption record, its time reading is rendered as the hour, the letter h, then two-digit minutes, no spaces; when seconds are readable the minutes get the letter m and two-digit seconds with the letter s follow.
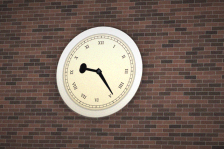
9h24
